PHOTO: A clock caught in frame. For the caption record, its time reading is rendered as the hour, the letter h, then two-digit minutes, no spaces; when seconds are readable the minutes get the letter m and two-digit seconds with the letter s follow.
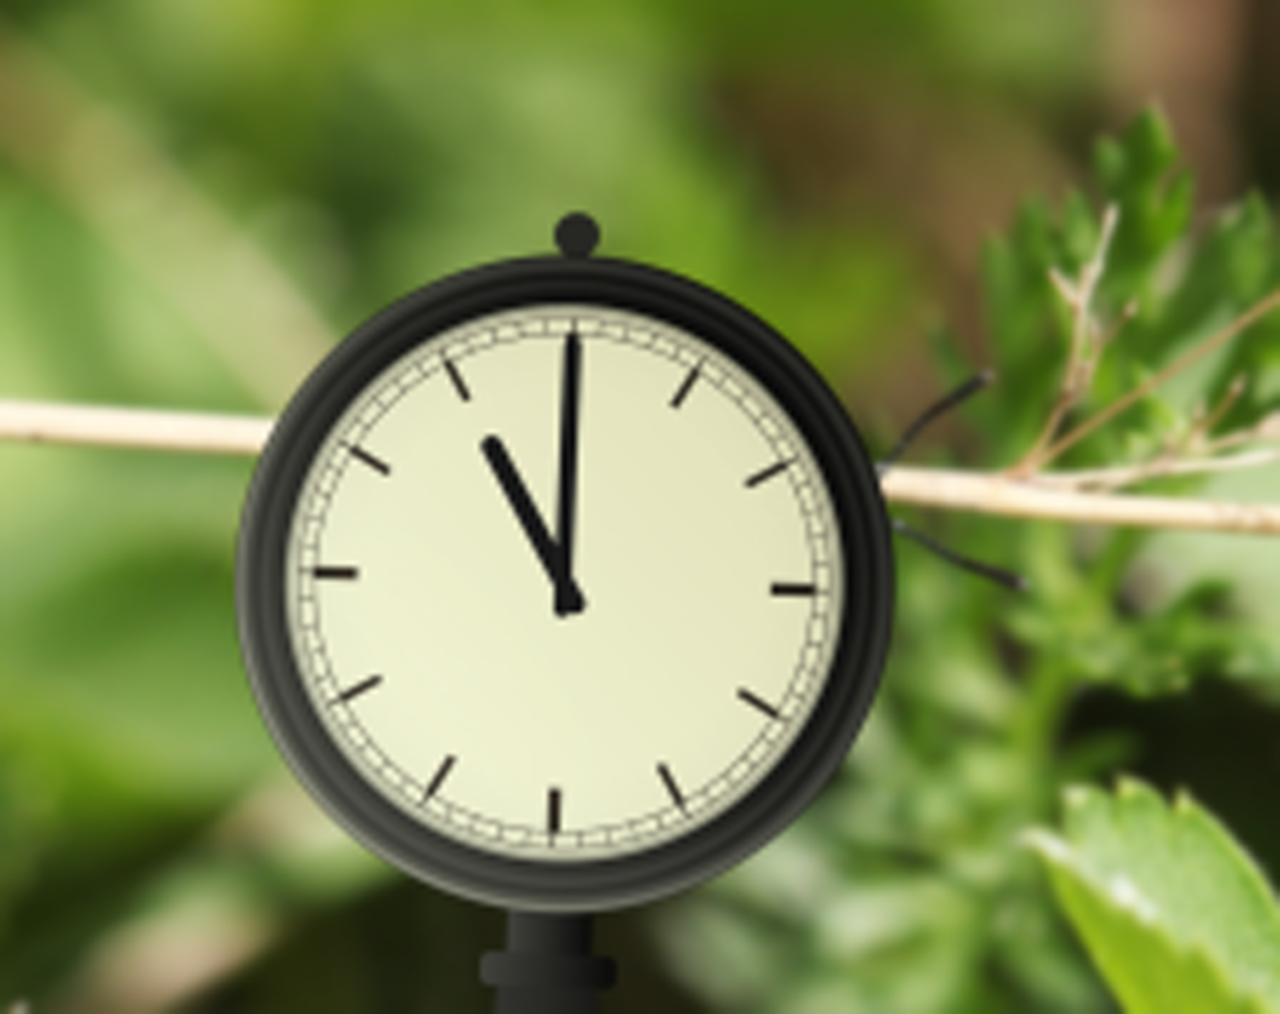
11h00
